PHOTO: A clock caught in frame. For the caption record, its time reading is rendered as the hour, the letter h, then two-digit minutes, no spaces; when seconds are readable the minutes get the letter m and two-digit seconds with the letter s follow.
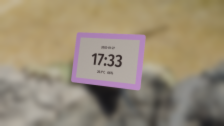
17h33
